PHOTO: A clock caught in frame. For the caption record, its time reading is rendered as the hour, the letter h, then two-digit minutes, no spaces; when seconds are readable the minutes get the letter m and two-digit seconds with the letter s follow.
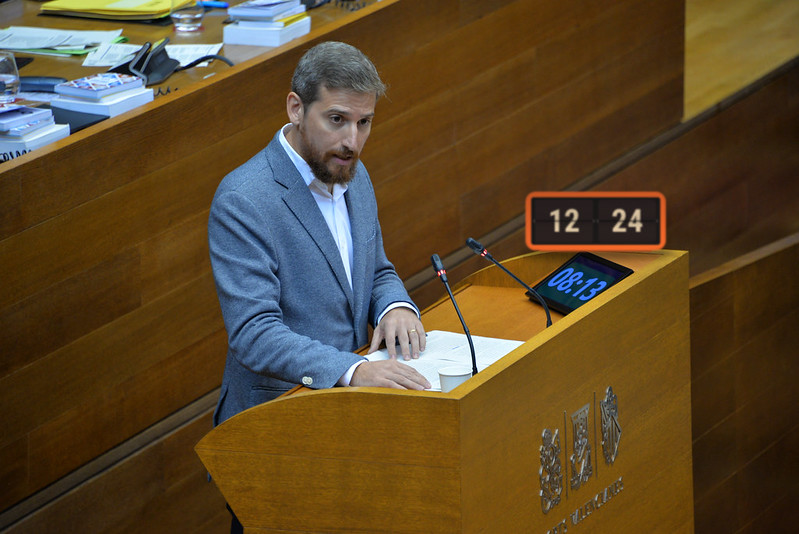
12h24
